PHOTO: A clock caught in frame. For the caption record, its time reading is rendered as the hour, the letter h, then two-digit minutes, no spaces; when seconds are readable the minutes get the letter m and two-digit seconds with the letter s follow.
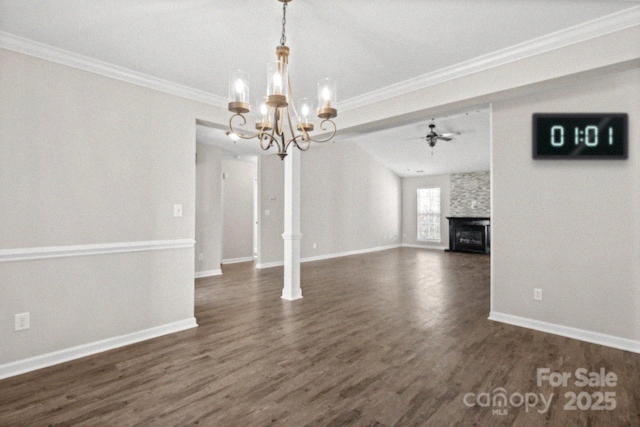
1h01
